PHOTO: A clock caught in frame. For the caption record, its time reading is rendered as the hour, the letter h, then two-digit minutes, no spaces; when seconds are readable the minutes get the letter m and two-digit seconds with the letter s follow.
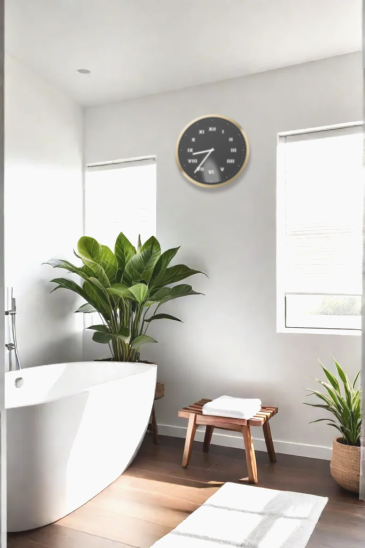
8h36
